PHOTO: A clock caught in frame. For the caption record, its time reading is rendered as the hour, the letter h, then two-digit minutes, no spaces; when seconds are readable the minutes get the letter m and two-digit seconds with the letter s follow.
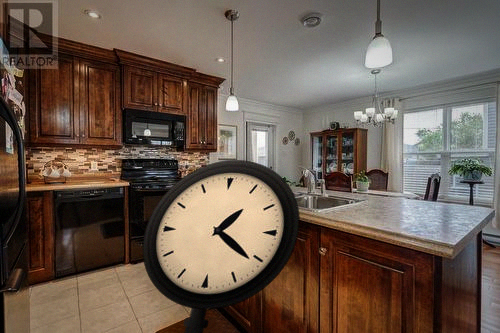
1h21
